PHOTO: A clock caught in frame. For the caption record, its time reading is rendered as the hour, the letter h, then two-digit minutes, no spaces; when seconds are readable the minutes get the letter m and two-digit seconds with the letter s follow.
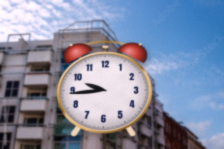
9h44
